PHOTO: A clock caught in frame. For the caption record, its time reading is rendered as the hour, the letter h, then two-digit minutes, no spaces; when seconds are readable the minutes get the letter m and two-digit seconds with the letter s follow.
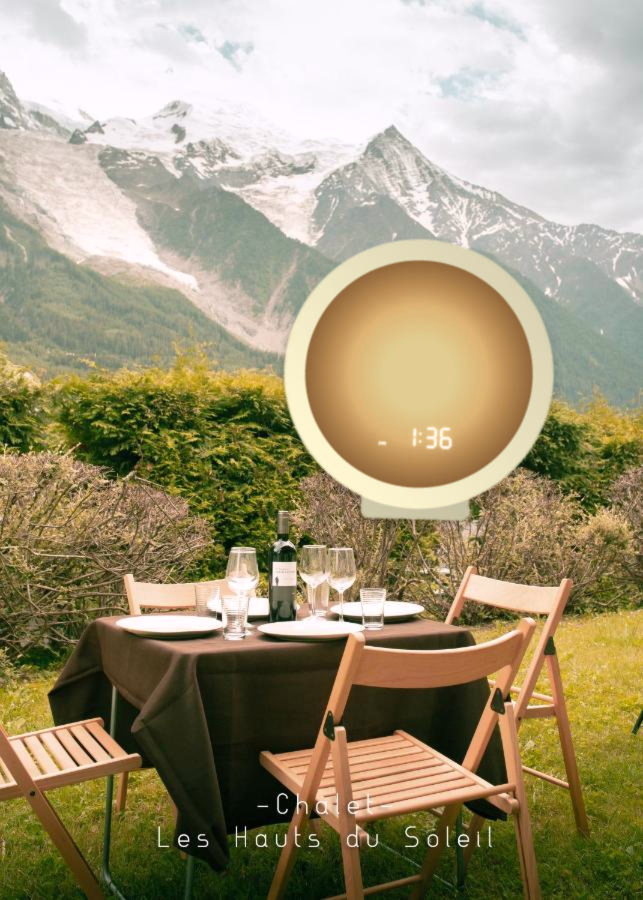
1h36
